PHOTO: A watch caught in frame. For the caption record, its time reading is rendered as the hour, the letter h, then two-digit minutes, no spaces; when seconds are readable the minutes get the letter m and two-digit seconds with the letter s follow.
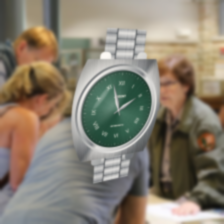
1h57
